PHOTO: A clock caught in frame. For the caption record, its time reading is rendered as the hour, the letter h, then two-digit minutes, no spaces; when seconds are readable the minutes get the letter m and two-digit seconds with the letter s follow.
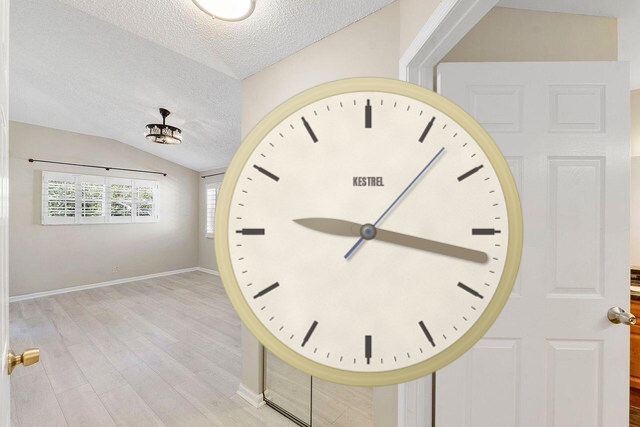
9h17m07s
